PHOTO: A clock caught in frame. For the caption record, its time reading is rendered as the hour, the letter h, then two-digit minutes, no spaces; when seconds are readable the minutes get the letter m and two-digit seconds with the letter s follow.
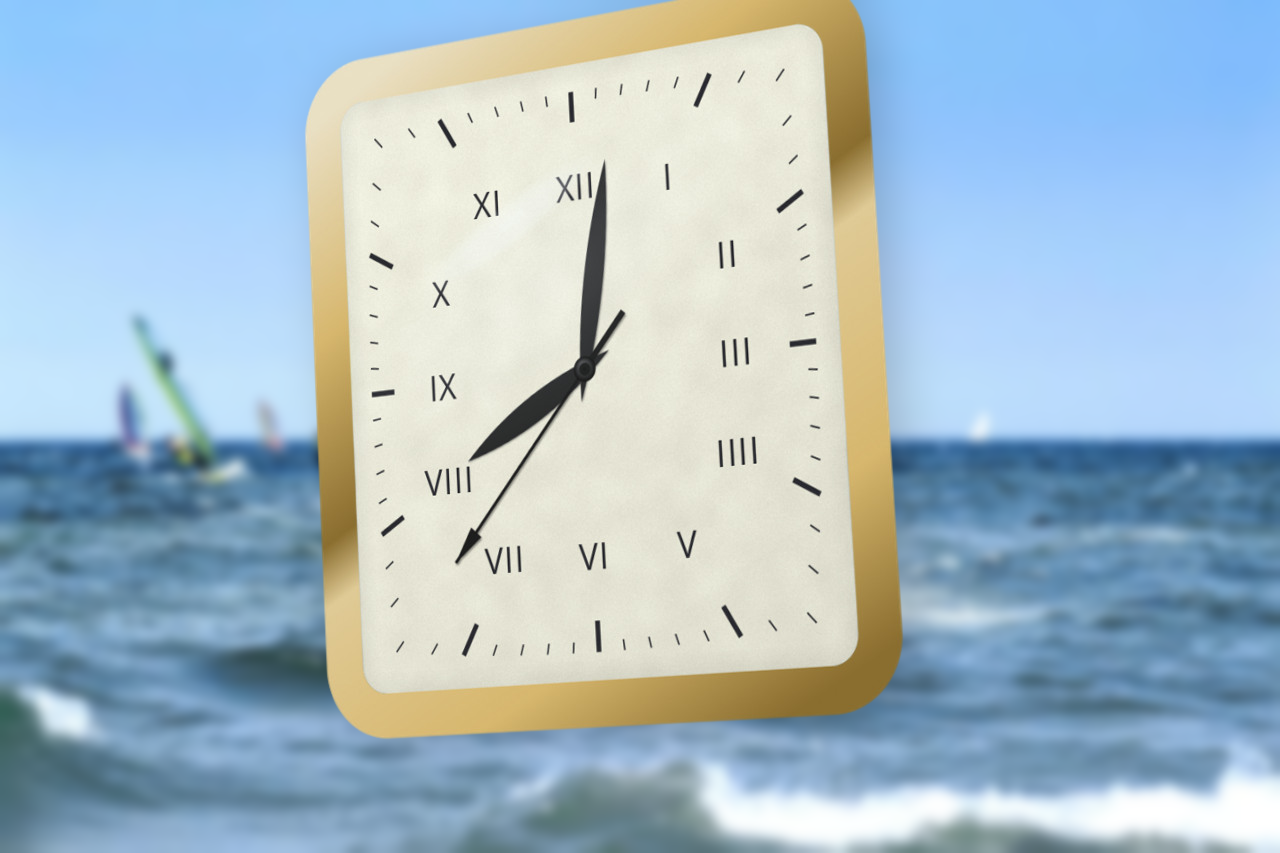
8h01m37s
